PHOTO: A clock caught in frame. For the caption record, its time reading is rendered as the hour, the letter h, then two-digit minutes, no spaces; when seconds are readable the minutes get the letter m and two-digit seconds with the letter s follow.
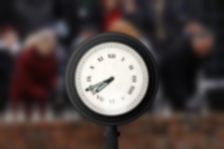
7h41
